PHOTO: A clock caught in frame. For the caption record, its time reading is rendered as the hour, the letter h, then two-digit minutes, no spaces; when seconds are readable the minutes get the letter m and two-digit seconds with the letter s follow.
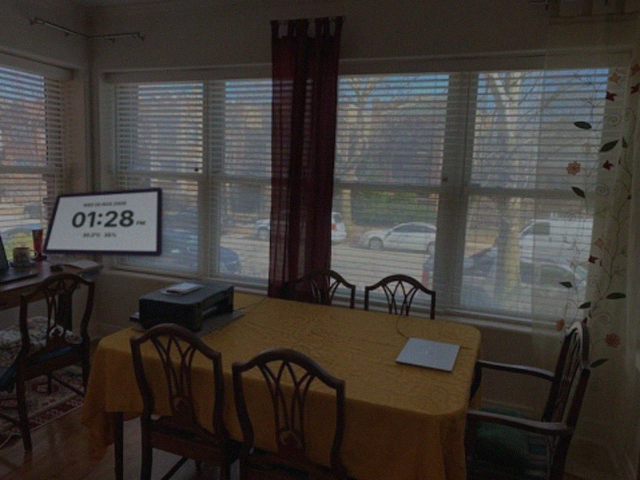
1h28
